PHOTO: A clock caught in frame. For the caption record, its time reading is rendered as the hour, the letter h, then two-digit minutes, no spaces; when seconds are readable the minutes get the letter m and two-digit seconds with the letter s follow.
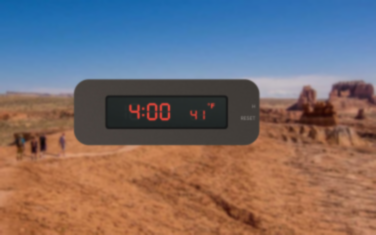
4h00
